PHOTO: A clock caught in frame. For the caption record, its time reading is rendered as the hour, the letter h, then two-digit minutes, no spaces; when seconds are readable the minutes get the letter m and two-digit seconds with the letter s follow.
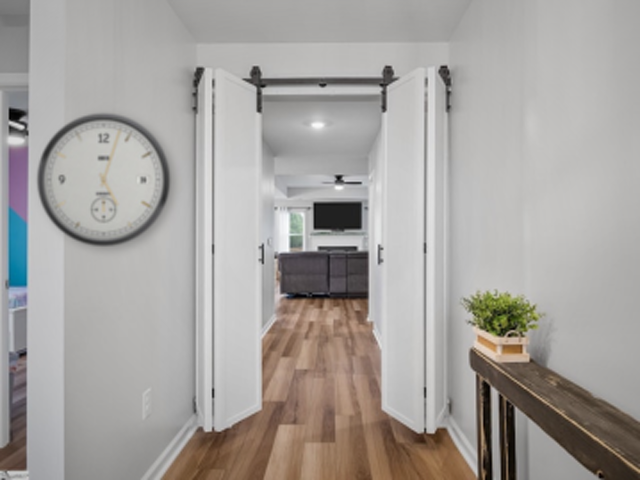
5h03
